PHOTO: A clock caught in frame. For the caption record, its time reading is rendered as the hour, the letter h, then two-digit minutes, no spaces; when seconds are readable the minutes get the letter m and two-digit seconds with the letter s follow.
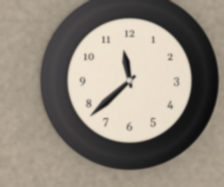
11h38
